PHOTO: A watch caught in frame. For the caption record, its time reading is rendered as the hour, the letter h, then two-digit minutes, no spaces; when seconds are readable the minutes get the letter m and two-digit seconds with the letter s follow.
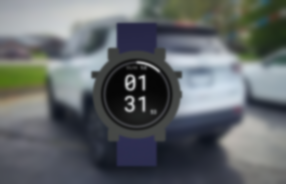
1h31
